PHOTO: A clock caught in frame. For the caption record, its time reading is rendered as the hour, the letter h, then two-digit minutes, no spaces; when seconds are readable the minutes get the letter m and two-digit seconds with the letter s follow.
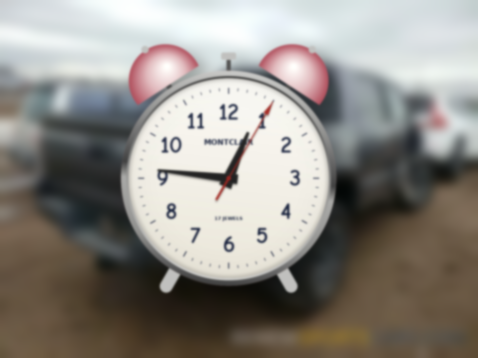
12h46m05s
